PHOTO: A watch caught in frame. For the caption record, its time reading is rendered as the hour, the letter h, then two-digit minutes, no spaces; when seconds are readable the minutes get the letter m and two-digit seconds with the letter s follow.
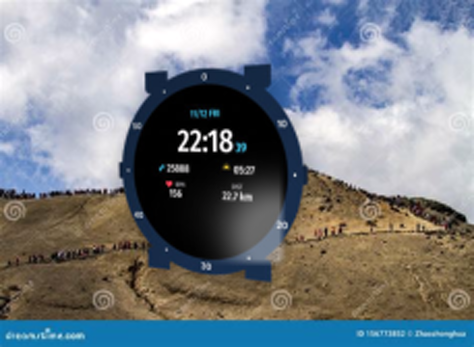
22h18
